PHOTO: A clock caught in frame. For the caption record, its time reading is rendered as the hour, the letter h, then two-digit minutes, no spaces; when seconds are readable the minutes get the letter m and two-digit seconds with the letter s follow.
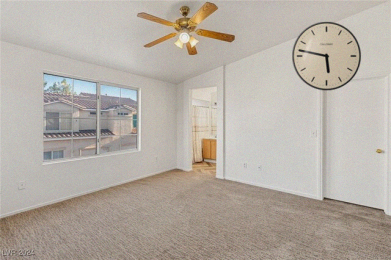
5h47
